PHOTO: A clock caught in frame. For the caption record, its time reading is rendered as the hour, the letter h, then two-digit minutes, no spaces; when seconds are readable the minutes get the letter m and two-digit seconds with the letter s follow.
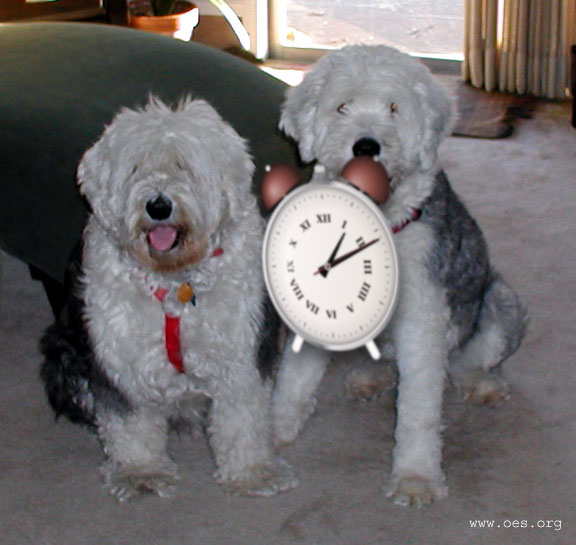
1h11m11s
